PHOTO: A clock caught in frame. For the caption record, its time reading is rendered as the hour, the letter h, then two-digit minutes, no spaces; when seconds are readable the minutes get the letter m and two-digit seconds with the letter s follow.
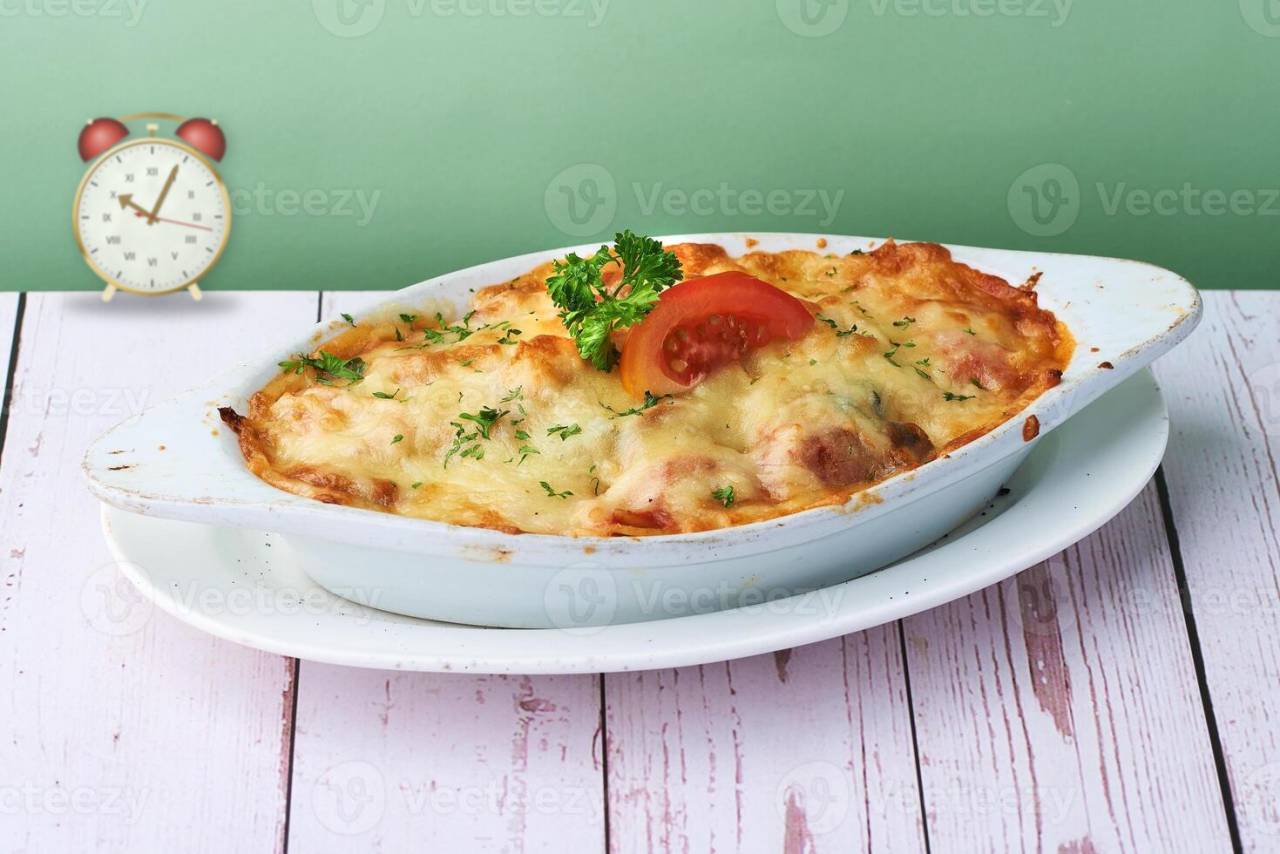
10h04m17s
